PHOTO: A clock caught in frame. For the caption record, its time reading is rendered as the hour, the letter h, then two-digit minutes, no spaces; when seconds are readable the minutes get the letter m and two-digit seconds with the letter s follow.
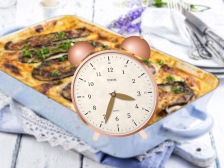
3h34
